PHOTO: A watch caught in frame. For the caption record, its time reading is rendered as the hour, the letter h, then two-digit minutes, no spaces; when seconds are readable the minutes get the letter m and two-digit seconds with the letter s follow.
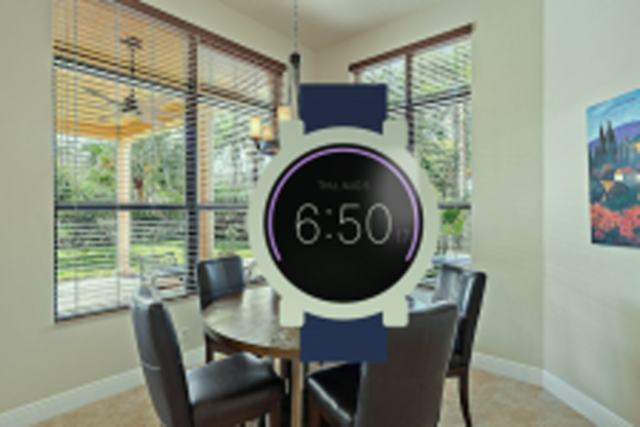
6h50
